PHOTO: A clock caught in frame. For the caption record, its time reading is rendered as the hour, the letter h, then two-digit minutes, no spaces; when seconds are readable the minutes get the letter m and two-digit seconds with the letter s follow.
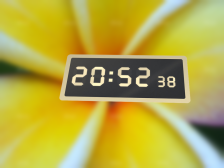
20h52m38s
